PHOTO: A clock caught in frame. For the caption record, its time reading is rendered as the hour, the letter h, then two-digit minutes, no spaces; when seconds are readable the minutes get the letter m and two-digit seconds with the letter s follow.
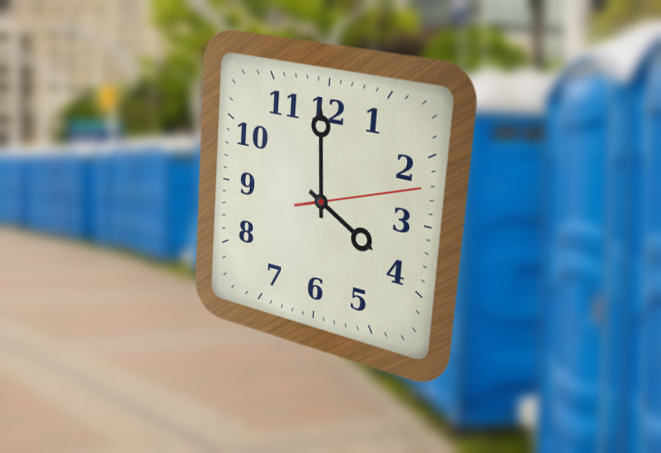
3h59m12s
